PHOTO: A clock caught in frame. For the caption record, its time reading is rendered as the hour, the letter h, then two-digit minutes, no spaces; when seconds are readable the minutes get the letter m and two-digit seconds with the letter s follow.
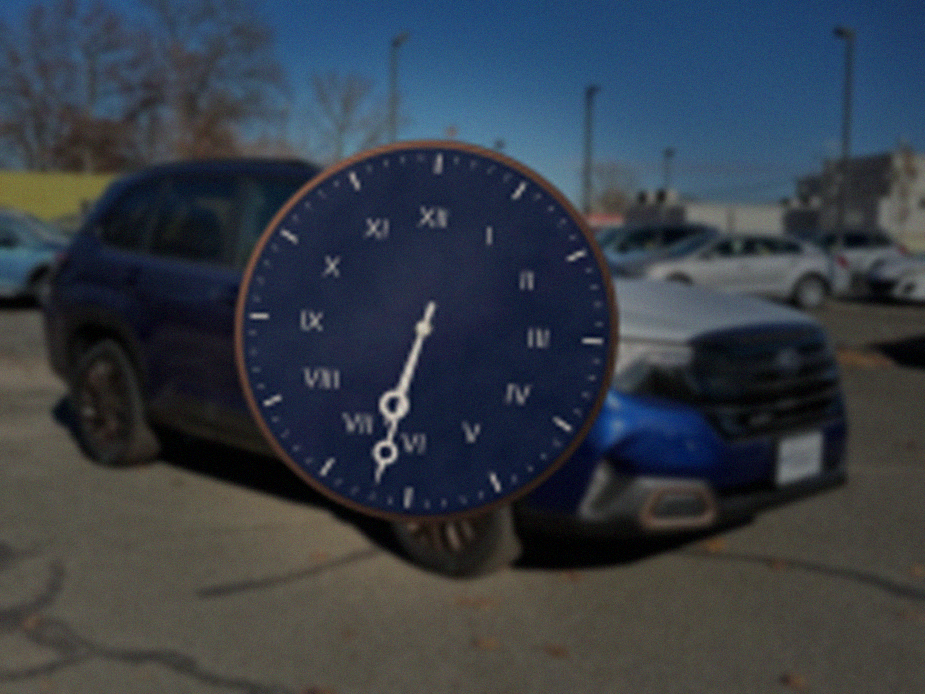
6h32
